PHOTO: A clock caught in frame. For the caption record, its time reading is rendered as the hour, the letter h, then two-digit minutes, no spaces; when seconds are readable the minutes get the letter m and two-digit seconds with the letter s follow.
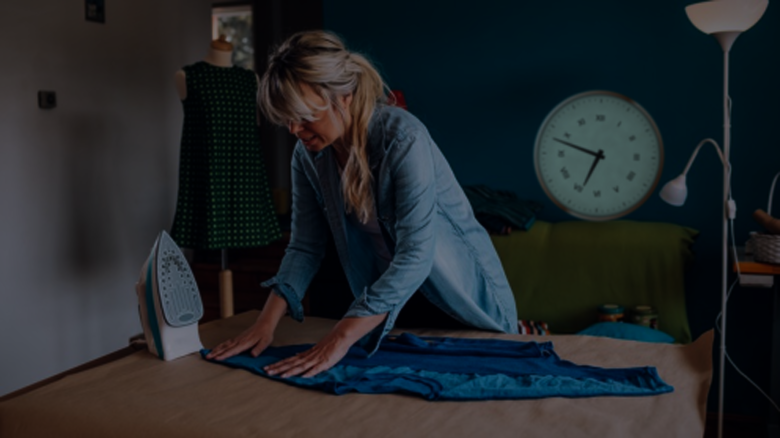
6h48
